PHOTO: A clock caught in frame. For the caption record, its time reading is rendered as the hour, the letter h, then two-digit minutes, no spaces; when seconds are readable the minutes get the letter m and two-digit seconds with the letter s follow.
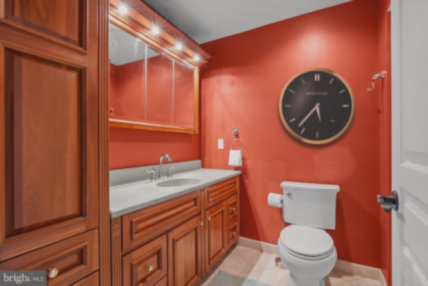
5h37
